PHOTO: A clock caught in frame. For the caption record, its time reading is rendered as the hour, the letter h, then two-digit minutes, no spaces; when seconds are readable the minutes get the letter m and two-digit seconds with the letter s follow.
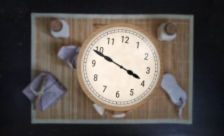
3h49
